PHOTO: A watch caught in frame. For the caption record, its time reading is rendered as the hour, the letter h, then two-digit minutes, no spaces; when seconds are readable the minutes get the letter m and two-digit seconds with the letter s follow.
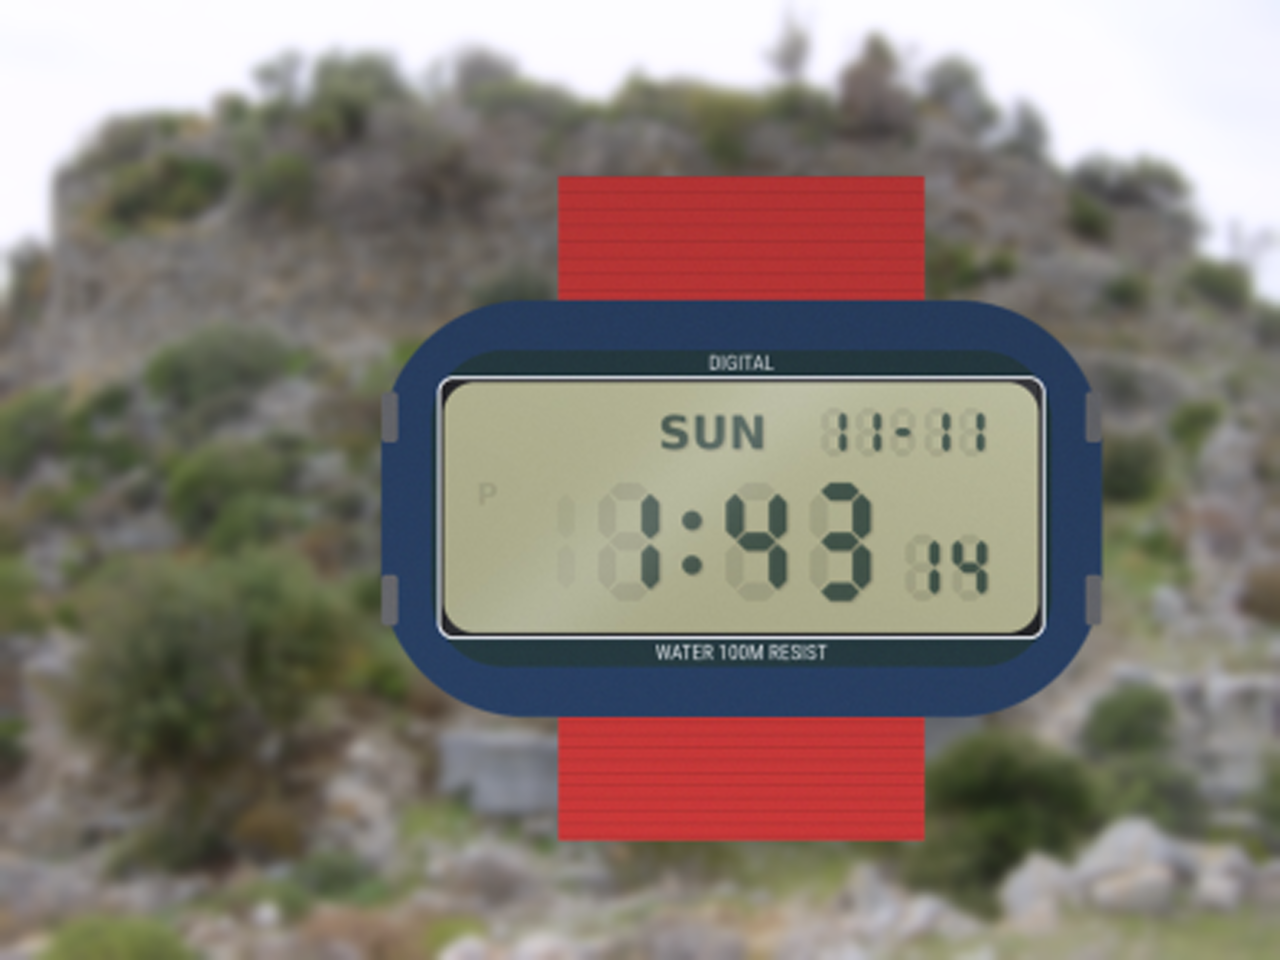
1h43m14s
